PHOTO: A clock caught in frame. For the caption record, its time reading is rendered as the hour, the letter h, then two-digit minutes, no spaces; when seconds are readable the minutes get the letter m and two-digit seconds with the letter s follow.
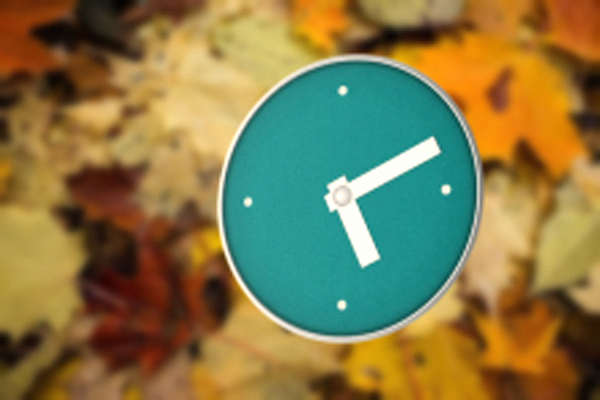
5h11
